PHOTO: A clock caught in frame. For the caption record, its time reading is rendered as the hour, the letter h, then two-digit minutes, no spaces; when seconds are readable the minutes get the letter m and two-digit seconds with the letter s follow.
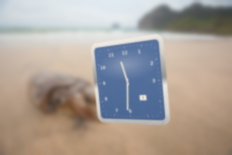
11h31
